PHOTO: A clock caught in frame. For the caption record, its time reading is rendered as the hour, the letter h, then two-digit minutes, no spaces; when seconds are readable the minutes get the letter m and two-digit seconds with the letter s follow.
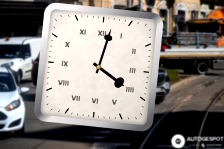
4h02
